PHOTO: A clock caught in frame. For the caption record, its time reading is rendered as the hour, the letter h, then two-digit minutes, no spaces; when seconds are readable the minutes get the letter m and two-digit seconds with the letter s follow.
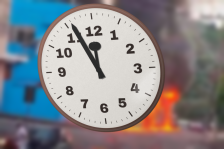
11h56
